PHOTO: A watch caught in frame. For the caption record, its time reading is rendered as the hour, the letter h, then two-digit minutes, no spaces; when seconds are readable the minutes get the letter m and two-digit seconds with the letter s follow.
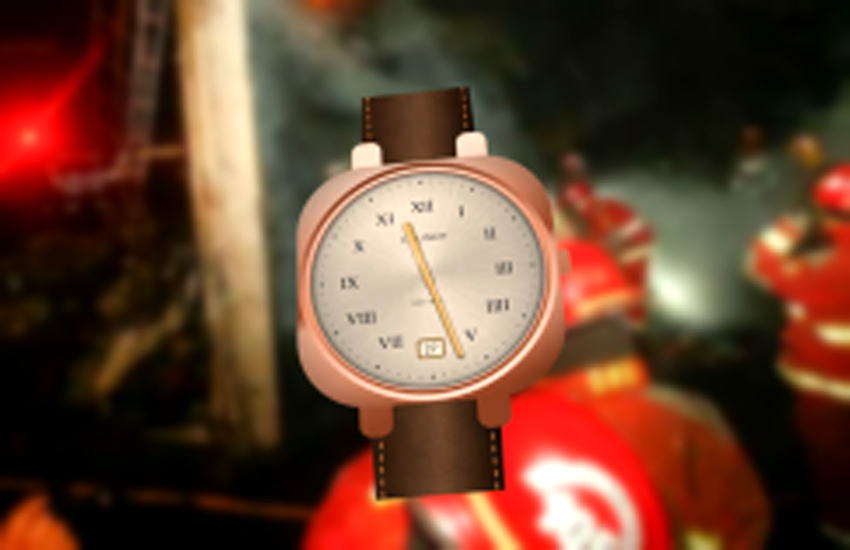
11h27
